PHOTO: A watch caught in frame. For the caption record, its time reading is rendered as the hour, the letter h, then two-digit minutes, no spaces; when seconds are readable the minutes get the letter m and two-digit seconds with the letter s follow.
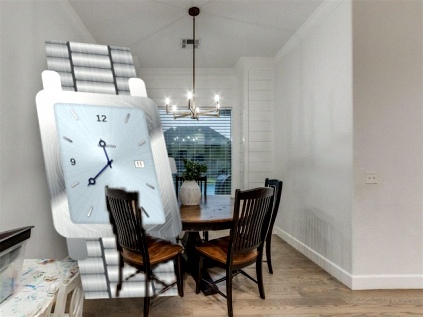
11h38
